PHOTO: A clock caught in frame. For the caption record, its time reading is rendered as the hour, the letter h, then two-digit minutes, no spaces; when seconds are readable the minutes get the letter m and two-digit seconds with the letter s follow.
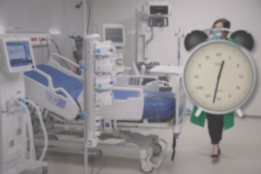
12h32
